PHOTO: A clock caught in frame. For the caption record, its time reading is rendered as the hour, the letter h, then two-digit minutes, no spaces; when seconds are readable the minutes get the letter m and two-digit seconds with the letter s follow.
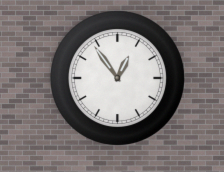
12h54
